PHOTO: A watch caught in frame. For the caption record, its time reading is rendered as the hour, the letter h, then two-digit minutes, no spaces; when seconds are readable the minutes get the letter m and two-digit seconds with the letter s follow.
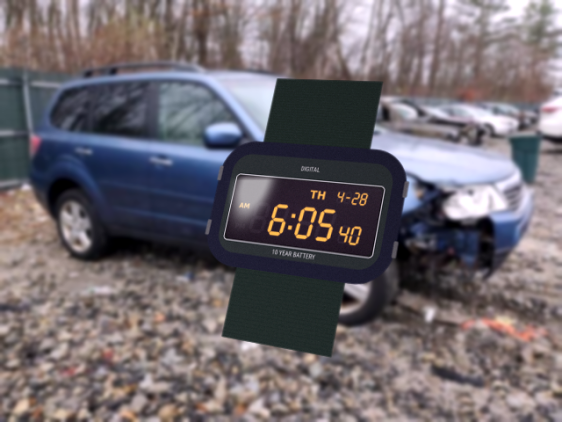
6h05m40s
